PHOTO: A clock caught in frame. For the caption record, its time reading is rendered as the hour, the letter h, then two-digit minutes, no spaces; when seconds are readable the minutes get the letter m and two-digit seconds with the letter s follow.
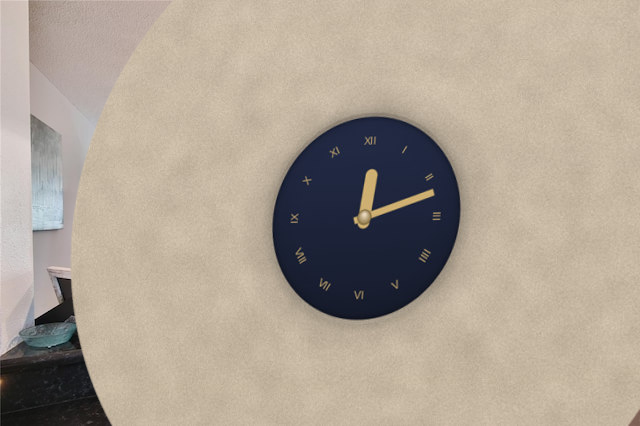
12h12
